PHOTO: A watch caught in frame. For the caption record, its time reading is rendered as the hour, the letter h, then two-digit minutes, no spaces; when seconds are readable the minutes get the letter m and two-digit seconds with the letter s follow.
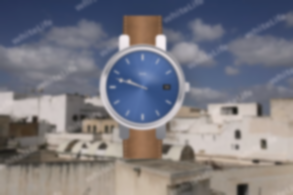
9h48
